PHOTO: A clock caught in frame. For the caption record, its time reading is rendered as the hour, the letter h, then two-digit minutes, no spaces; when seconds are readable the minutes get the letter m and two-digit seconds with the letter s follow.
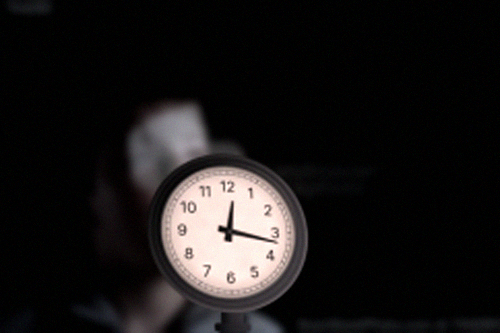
12h17
